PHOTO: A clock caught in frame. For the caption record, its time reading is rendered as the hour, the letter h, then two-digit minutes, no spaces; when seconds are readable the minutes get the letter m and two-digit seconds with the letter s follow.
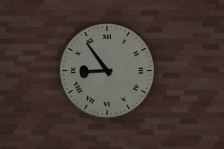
8h54
